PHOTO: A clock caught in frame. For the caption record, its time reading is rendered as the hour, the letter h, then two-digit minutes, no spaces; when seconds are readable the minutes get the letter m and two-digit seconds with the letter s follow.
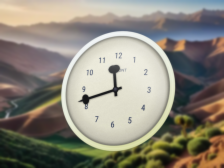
11h42
